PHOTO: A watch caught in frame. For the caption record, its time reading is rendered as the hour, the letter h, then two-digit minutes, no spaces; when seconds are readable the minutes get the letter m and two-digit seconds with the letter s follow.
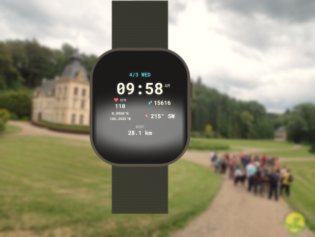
9h58
